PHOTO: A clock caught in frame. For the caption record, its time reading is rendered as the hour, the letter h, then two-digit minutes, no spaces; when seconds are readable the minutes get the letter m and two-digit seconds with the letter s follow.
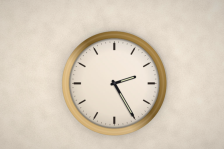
2h25
